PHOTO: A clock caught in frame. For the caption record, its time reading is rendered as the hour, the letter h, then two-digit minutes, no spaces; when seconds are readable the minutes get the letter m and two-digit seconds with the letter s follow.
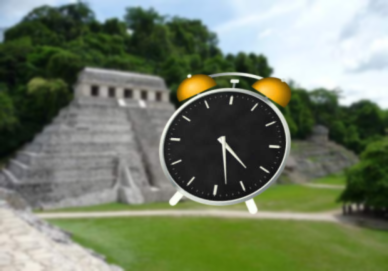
4h28
